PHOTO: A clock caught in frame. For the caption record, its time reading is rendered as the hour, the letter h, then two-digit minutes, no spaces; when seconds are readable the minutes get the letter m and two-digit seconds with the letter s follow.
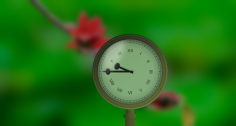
9h45
